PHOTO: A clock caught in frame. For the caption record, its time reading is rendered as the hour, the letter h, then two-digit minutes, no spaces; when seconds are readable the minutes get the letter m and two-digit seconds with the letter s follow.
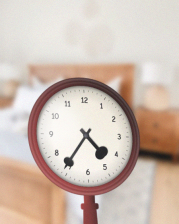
4h36
